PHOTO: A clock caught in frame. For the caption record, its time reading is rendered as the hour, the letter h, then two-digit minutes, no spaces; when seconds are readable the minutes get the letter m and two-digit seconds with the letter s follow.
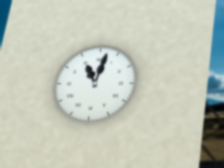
11h02
